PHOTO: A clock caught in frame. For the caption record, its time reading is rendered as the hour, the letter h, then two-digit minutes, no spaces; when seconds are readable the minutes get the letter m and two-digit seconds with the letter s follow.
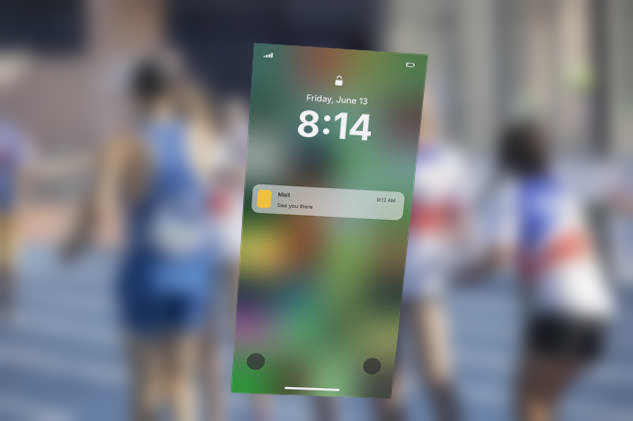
8h14
